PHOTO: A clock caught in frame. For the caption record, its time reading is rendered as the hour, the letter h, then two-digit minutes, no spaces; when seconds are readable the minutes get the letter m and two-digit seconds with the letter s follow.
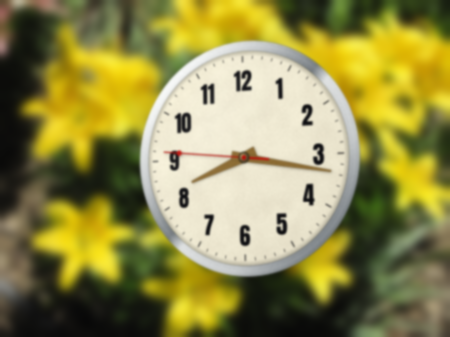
8h16m46s
